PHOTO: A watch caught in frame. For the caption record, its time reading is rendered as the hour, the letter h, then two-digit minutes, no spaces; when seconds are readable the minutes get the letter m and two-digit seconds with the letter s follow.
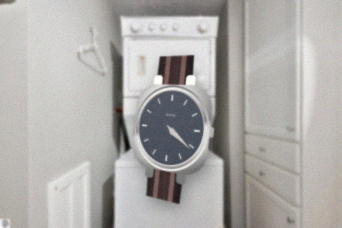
4h21
